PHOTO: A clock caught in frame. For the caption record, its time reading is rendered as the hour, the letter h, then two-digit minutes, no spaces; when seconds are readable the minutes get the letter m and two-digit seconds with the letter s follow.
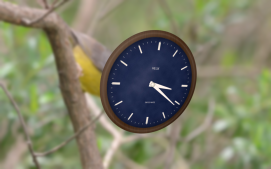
3h21
